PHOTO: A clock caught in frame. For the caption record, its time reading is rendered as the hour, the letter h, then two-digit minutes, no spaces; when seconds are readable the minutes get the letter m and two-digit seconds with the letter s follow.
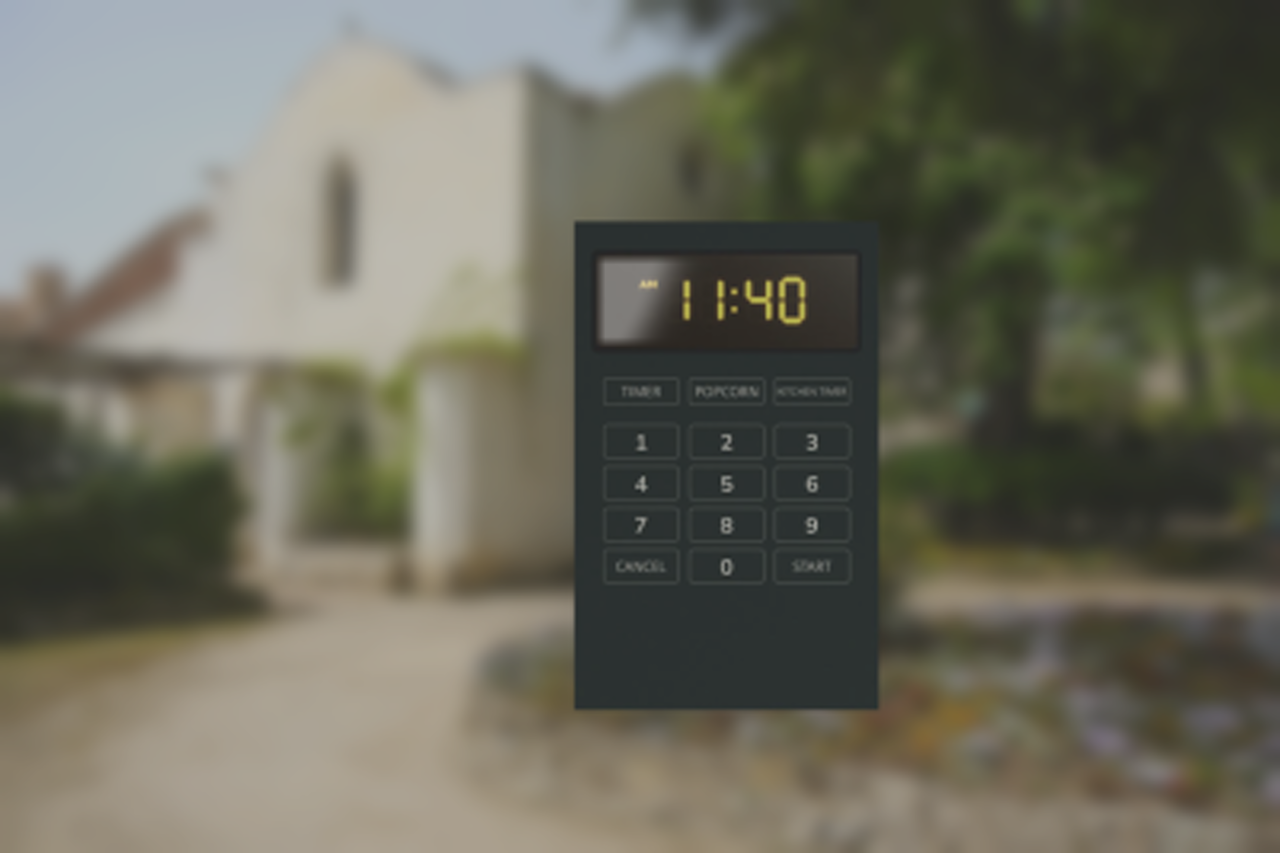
11h40
